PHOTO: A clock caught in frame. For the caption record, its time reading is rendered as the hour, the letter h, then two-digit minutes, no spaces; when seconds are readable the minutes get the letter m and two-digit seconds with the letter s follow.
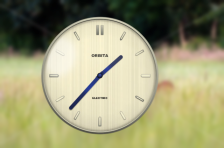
1h37
